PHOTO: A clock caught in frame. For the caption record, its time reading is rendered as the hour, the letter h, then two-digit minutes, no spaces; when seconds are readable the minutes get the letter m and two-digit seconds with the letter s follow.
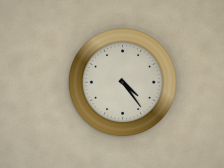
4h24
